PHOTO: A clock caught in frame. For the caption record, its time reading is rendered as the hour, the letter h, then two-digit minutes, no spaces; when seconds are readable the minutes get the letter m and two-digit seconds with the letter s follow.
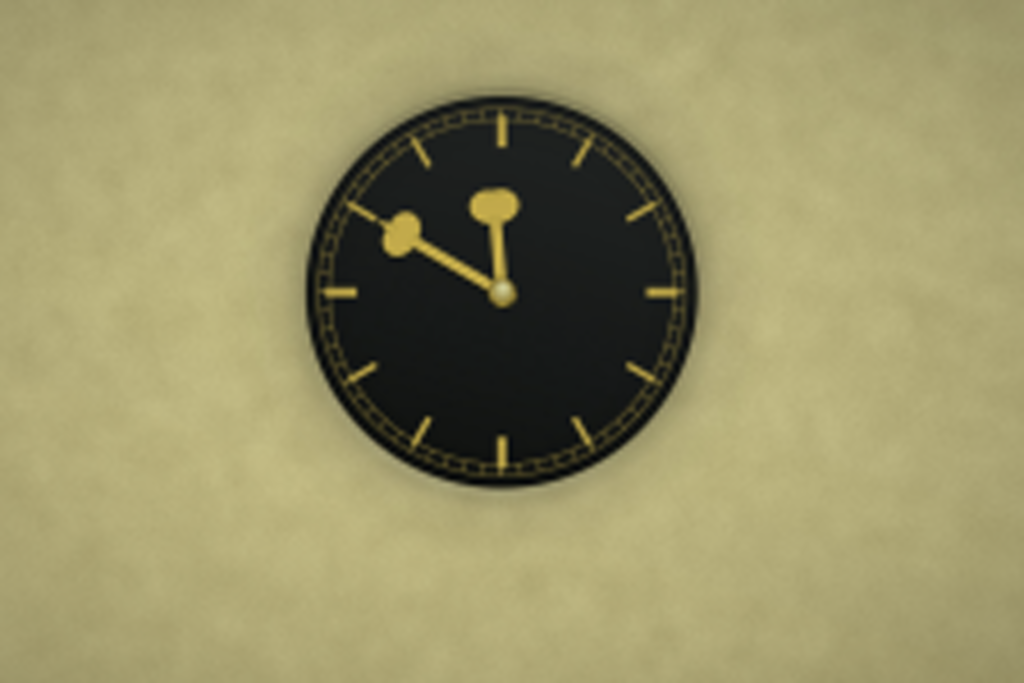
11h50
